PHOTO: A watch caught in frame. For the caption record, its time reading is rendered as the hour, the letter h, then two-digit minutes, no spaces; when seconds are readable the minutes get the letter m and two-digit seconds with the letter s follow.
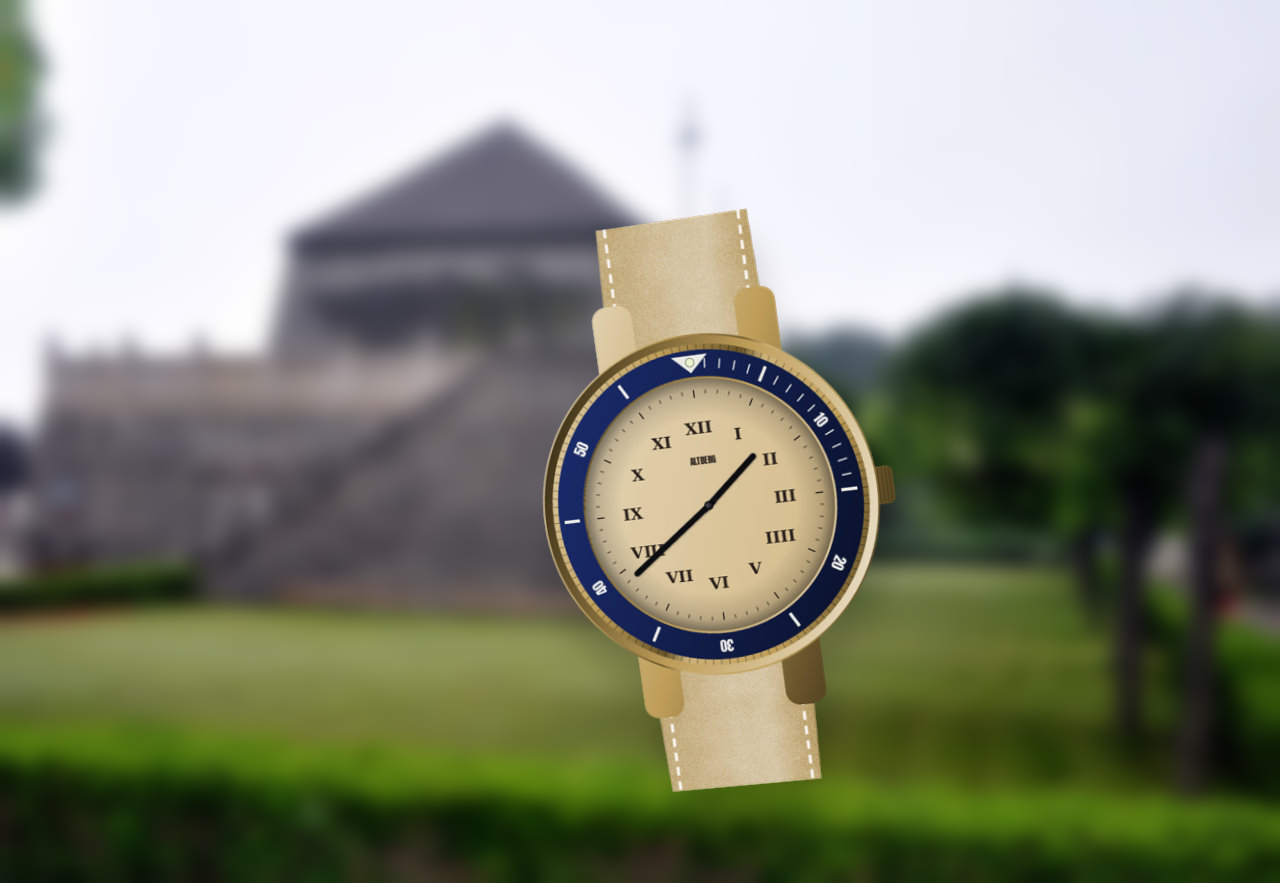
1h39
